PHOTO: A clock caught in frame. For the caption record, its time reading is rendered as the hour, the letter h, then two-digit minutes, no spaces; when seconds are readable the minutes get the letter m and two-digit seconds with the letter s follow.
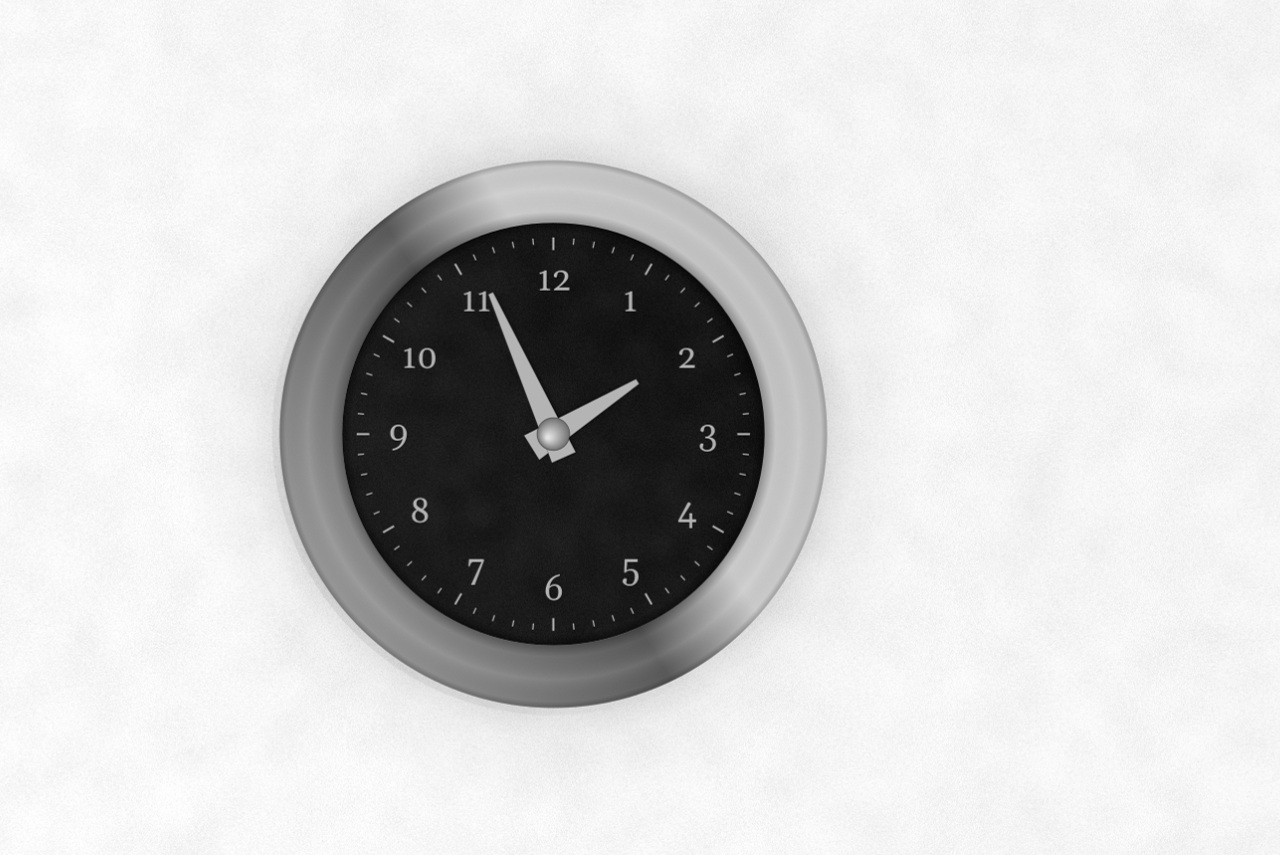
1h56
